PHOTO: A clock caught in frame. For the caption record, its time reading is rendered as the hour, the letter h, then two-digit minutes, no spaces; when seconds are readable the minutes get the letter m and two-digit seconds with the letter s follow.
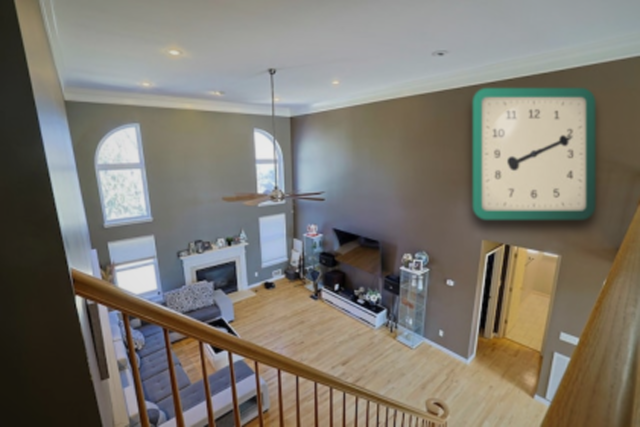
8h11
